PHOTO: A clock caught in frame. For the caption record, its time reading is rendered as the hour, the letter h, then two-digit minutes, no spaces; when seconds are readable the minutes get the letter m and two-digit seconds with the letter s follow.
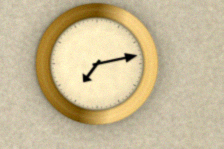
7h13
